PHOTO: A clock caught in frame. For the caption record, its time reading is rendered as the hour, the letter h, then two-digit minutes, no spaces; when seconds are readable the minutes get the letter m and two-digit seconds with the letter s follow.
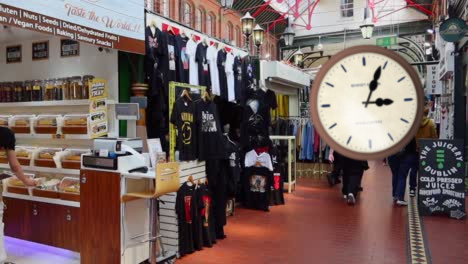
3h04
